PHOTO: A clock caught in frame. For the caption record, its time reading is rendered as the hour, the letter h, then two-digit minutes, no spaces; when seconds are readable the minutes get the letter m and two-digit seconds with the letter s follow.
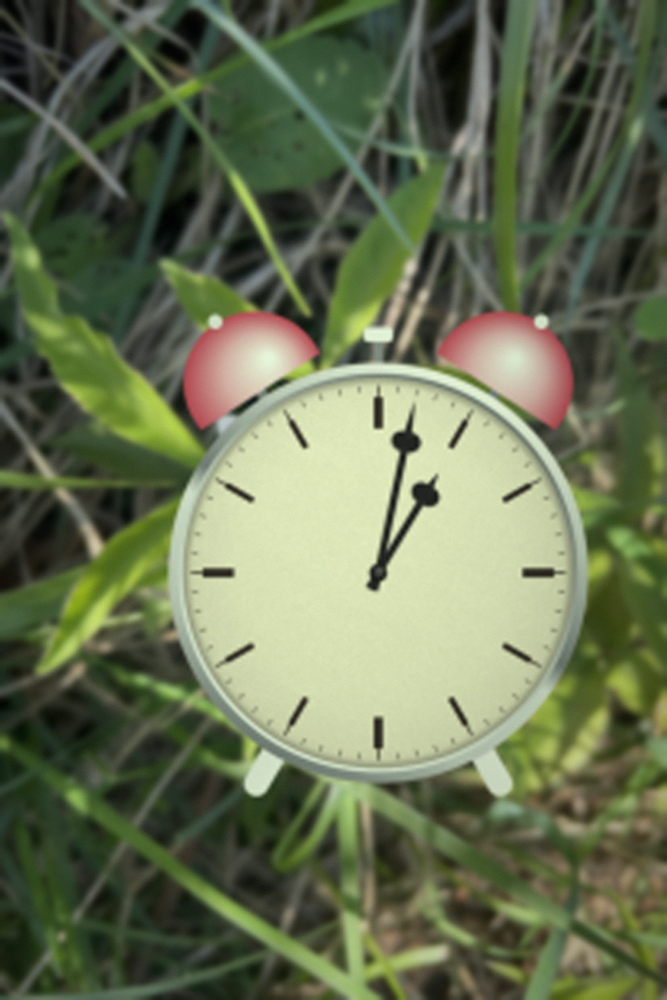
1h02
